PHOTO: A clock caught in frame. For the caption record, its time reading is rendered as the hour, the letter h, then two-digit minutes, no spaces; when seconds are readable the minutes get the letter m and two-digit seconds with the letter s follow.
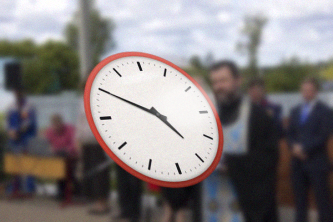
4h50
